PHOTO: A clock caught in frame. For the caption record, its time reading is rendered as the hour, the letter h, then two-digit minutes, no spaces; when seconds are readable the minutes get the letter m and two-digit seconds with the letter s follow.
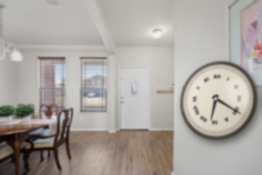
6h20
